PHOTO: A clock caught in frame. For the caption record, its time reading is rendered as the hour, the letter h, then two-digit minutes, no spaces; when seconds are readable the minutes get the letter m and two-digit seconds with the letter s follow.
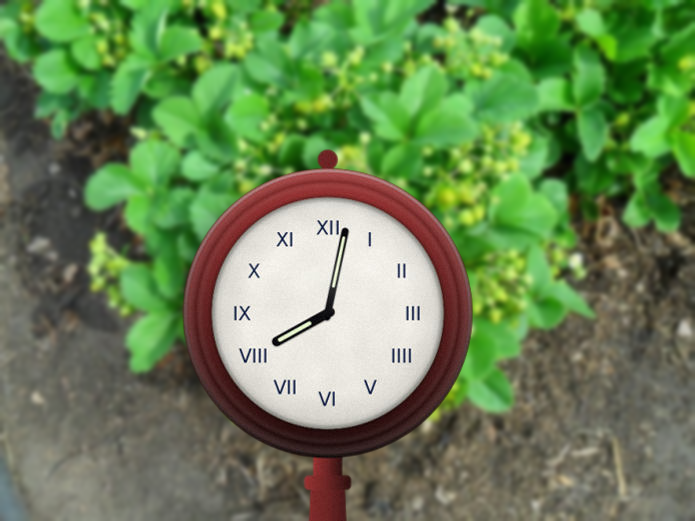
8h02
